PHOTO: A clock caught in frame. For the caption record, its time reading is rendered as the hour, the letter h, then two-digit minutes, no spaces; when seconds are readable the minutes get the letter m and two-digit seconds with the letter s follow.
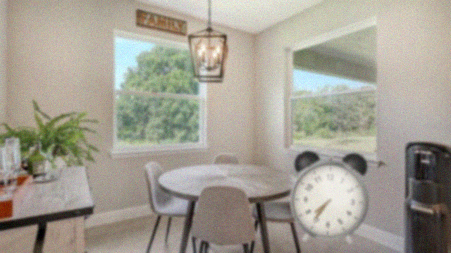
7h36
